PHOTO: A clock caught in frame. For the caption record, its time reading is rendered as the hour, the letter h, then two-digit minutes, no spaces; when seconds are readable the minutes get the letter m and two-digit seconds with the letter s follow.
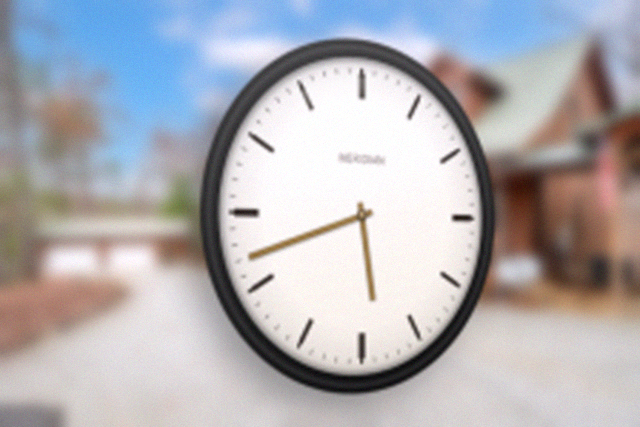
5h42
